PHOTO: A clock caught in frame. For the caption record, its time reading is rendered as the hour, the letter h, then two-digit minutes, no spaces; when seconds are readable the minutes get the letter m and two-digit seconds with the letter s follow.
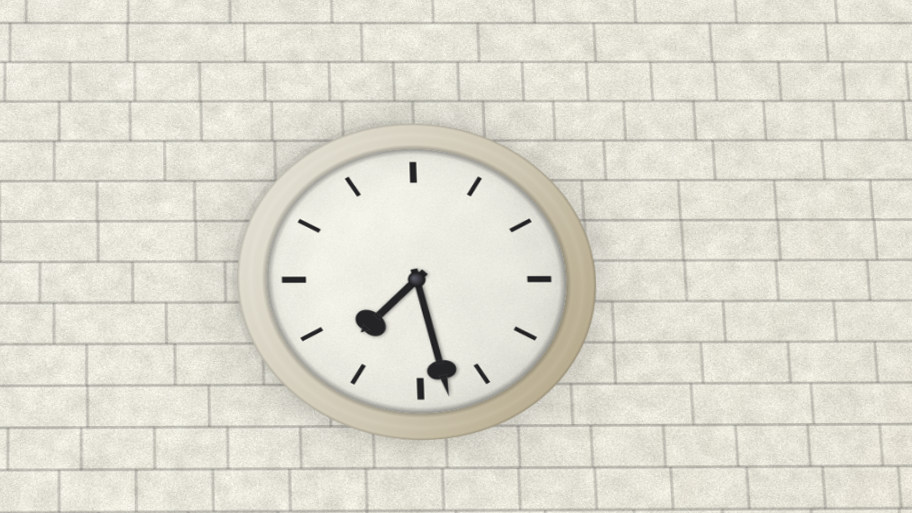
7h28
